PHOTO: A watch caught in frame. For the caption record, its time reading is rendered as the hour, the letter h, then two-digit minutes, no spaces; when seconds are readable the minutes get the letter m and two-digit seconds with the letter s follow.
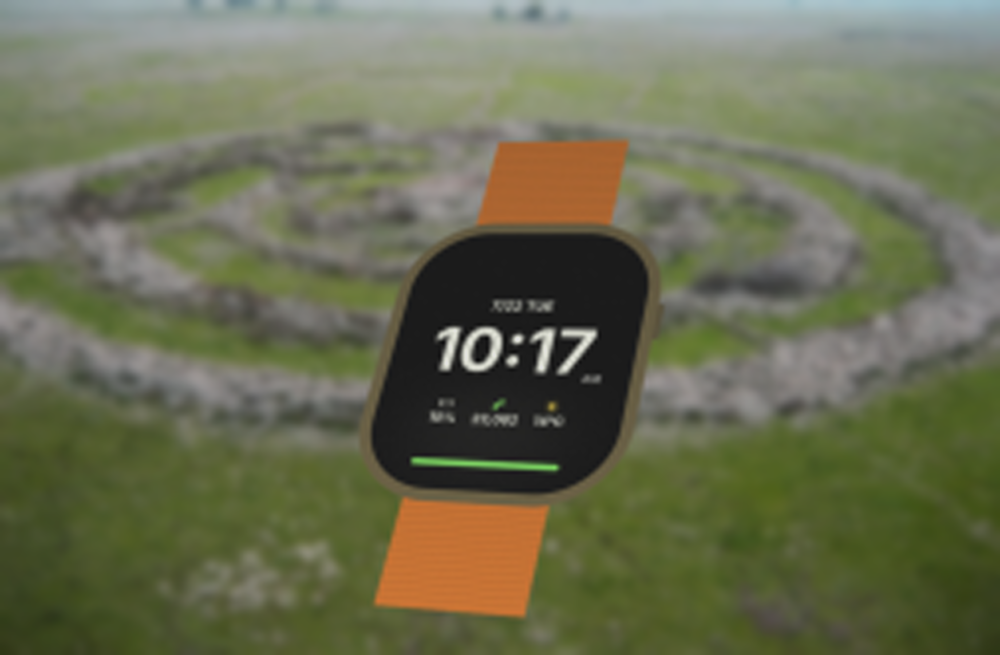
10h17
